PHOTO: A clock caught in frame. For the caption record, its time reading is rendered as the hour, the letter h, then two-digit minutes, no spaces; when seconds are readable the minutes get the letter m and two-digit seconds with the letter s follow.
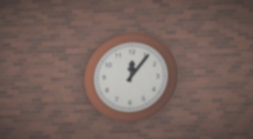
12h06
